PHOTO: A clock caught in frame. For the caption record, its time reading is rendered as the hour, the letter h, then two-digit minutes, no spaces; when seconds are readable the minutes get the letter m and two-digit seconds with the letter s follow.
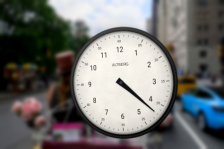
4h22
